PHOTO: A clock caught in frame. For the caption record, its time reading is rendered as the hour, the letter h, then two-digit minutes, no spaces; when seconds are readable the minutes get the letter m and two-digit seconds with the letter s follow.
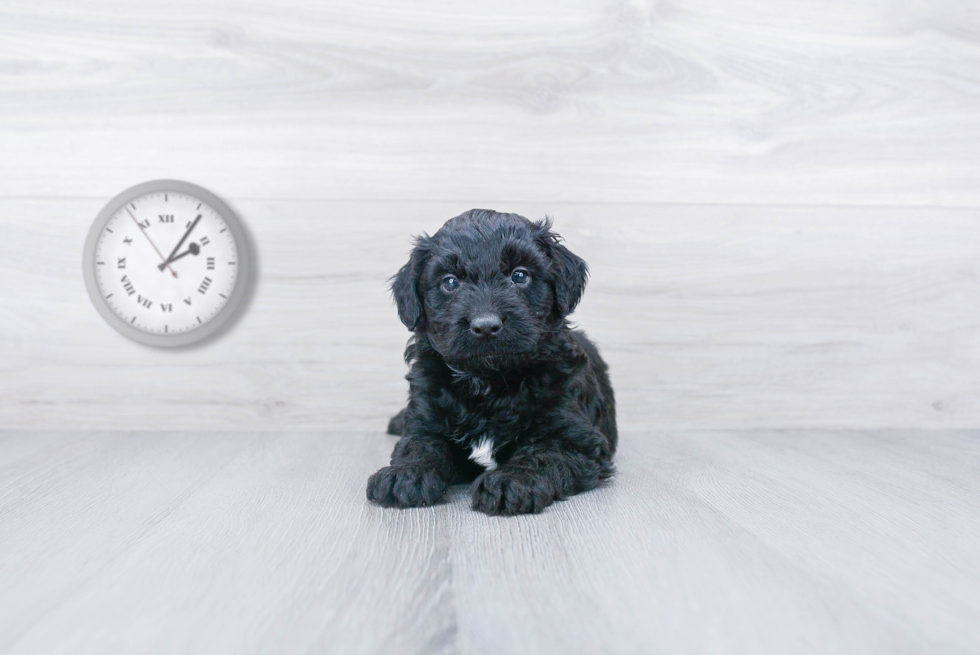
2h05m54s
